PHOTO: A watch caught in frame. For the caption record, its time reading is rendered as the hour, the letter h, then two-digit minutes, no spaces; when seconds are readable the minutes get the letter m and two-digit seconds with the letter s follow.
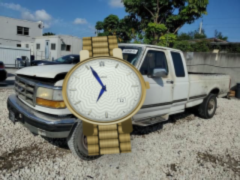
6h56
